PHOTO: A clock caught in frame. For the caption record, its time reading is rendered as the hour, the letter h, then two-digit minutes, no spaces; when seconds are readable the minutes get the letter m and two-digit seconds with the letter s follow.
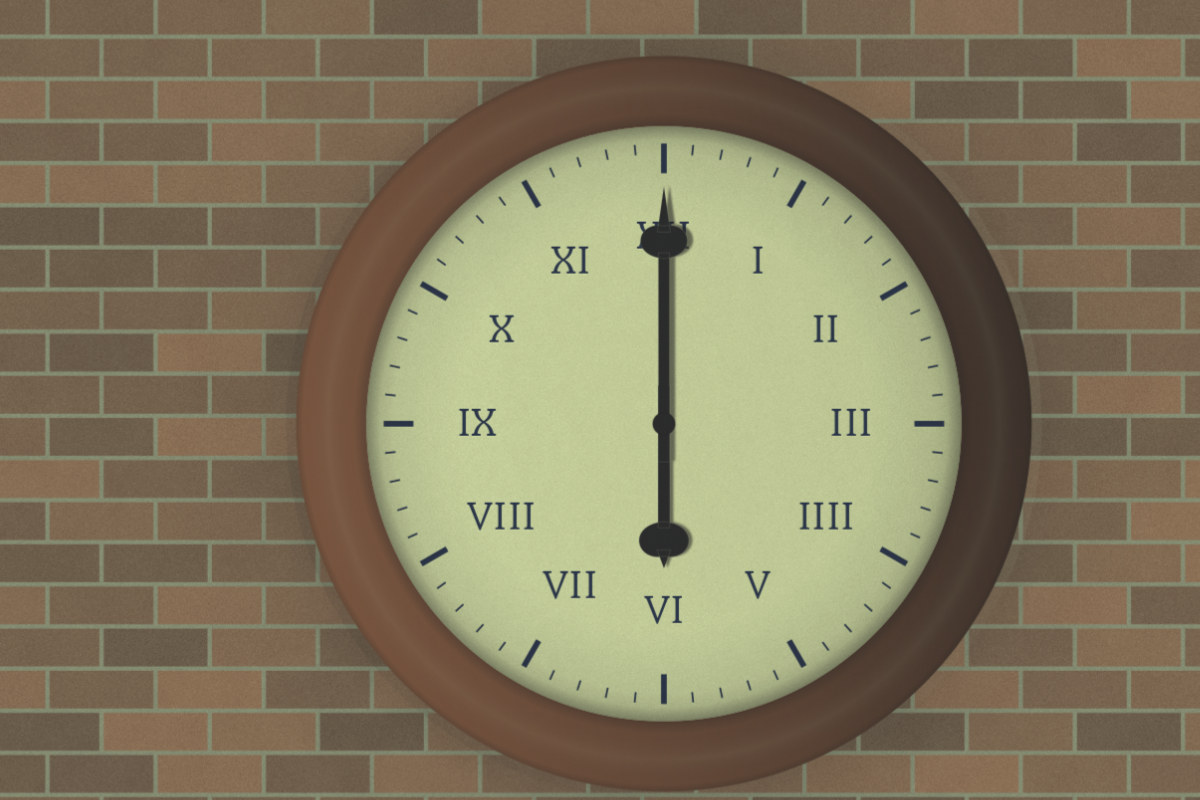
6h00
